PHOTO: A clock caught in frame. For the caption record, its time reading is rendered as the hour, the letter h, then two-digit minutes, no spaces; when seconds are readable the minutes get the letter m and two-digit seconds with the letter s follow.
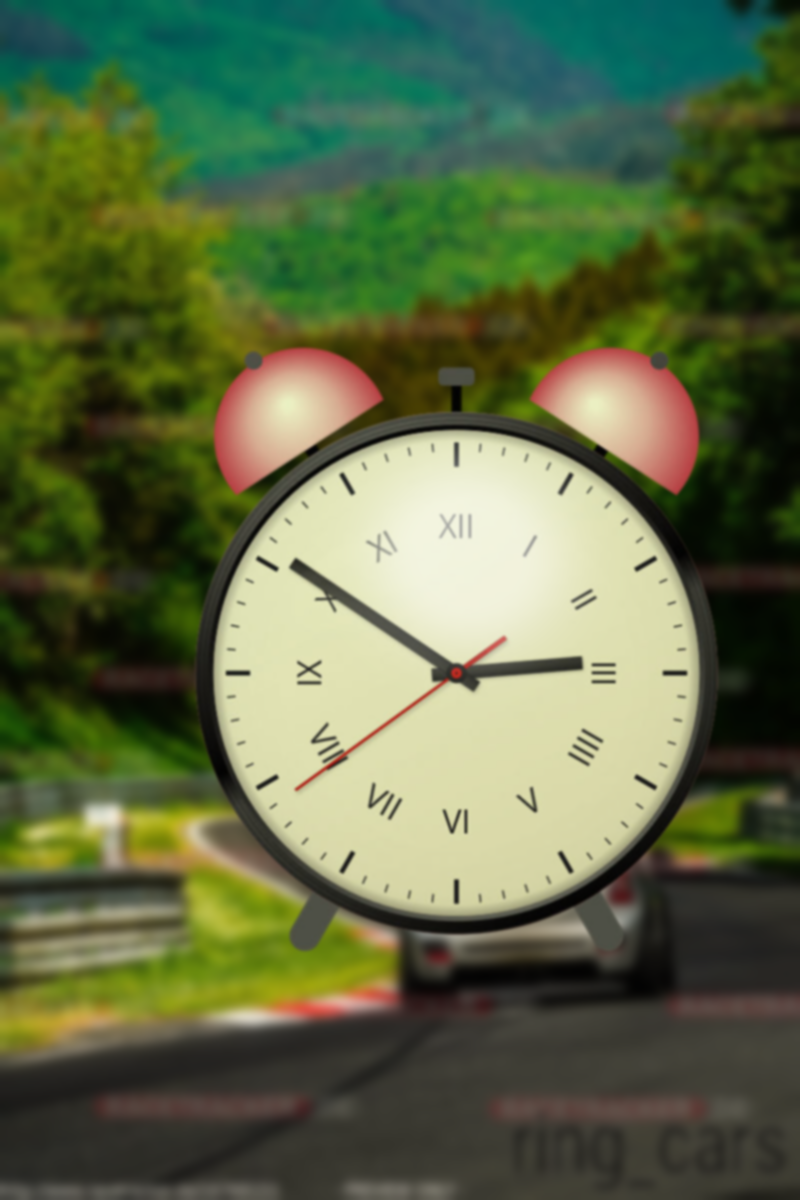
2h50m39s
